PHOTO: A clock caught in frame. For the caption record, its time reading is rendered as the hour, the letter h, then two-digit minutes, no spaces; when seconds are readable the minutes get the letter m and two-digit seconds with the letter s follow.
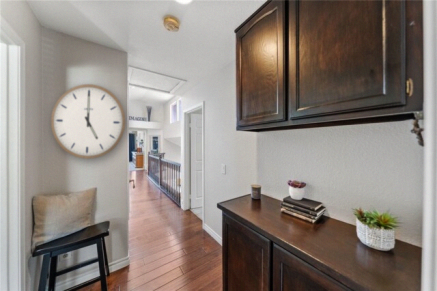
5h00
